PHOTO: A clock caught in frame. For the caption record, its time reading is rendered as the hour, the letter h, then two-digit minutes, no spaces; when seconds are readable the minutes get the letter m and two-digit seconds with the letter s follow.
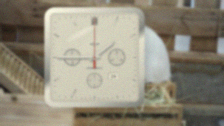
1h45
